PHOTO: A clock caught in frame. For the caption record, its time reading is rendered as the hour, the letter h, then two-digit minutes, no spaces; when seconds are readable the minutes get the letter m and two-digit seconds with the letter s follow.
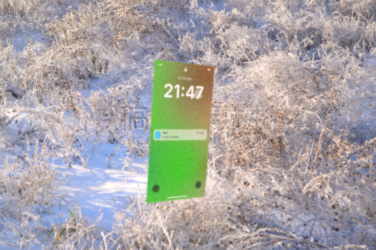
21h47
